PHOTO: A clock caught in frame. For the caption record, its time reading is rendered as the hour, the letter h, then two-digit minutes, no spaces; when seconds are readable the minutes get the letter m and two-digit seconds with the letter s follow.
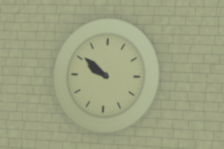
9h51
